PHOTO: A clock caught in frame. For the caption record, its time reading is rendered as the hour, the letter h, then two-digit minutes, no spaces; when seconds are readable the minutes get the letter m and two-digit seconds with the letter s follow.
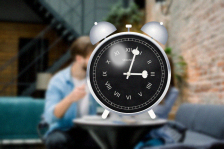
3h03
